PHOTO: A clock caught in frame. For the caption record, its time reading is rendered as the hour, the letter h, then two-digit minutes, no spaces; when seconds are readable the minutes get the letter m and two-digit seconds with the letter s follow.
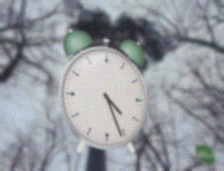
4h26
